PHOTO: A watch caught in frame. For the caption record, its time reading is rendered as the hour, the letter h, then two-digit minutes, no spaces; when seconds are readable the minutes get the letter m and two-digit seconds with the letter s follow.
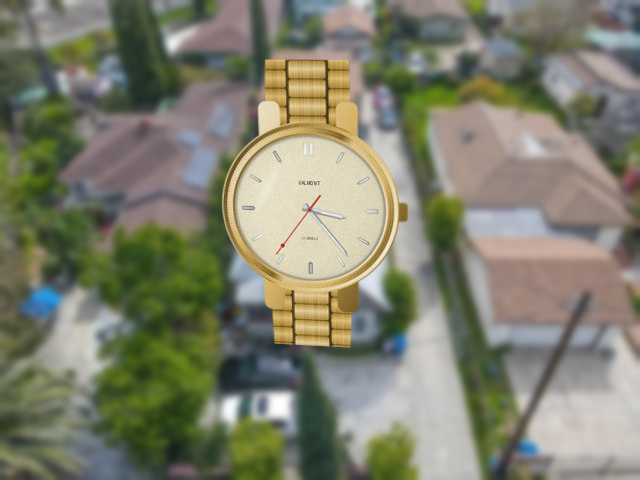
3h23m36s
